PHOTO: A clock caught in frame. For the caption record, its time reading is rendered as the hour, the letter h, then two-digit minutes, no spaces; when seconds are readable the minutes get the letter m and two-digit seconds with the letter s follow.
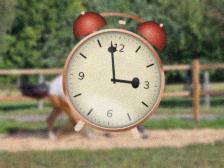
2h58
